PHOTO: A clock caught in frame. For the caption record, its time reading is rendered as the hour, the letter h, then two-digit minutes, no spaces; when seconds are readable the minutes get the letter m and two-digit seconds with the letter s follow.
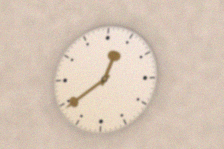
12h39
